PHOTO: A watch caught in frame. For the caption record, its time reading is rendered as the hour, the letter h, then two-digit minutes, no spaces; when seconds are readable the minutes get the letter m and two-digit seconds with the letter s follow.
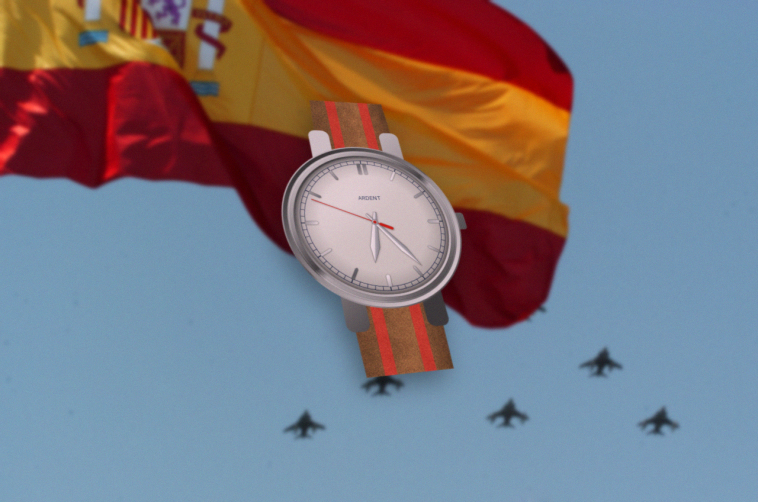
6h23m49s
